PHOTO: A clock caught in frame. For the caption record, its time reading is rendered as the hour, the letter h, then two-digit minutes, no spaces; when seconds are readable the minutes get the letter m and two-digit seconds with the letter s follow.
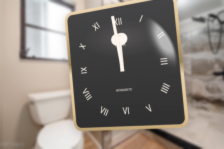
11h59
